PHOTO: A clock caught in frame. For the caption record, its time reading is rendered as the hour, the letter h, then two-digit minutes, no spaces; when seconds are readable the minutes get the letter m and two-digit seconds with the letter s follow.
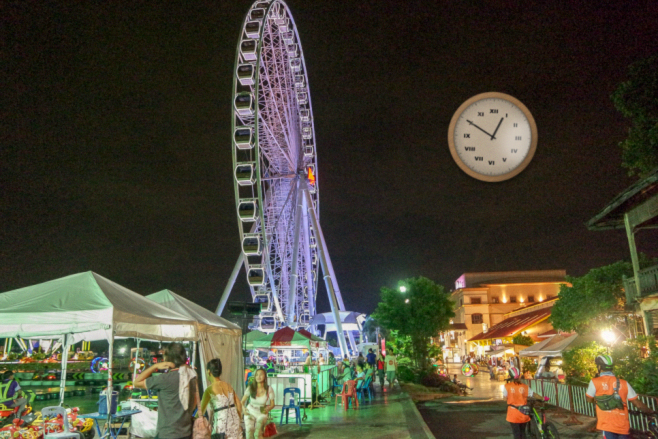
12h50
